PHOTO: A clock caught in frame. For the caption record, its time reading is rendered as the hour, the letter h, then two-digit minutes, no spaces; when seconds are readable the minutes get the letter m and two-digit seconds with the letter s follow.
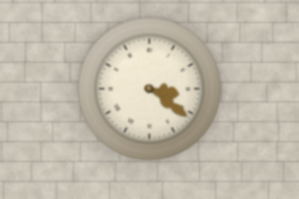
3h21
